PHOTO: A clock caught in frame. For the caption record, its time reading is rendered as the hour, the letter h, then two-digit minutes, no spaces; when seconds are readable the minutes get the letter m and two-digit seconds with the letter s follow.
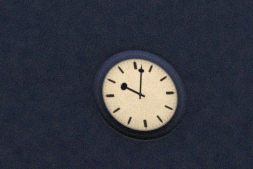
10h02
